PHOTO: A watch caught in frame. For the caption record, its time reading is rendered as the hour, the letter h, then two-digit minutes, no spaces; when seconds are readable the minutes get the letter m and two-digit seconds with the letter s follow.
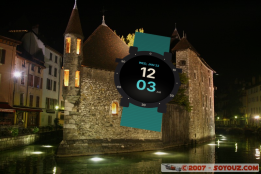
12h03
